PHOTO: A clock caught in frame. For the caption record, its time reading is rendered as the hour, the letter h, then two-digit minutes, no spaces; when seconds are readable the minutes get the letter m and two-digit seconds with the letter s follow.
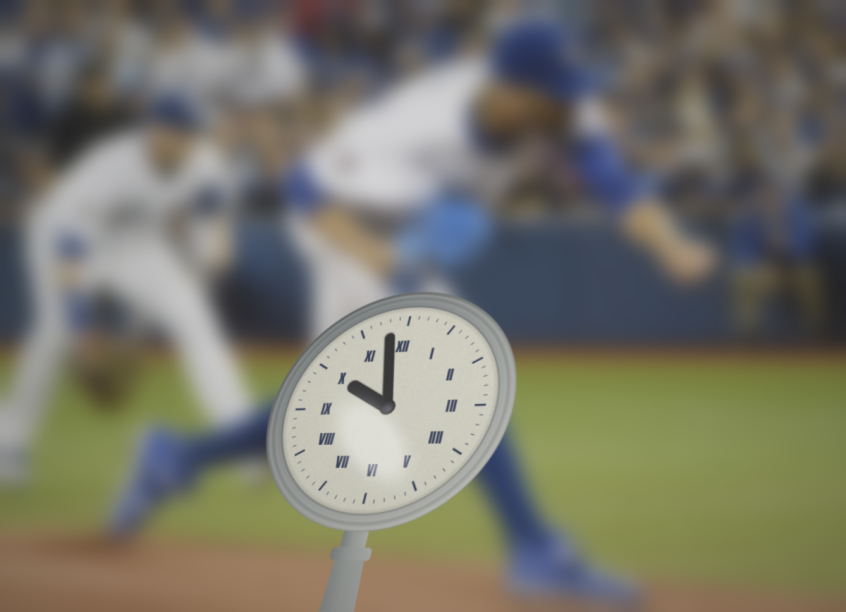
9h58
